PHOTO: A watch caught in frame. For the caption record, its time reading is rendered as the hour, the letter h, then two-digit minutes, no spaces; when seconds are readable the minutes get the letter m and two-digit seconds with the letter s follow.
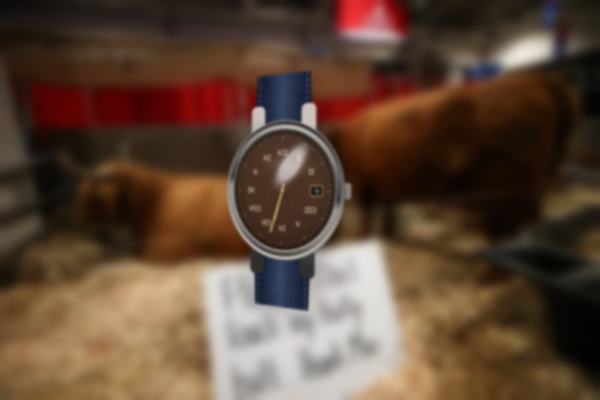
6h33
